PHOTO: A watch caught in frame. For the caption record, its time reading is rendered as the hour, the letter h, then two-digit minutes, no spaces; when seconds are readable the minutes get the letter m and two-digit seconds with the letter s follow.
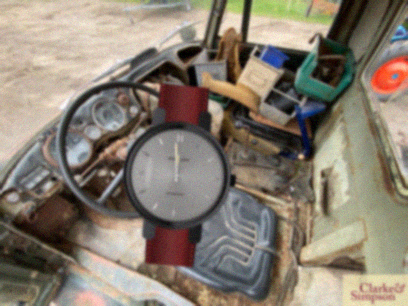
11h59
